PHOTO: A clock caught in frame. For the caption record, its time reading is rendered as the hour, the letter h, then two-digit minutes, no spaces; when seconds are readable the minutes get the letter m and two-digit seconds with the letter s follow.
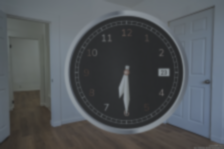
6h30
